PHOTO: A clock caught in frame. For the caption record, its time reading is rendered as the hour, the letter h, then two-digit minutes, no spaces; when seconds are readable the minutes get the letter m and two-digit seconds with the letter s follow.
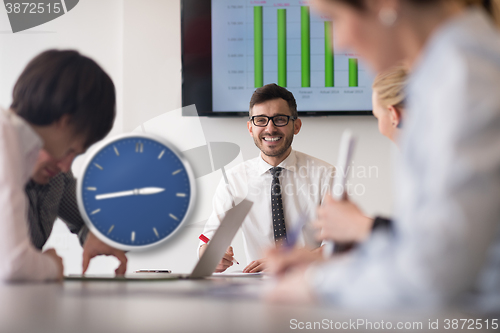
2h43
